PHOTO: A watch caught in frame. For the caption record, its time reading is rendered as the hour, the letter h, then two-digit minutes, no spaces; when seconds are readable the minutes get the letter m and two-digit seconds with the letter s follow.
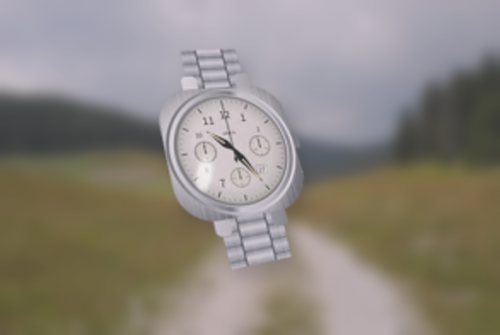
10h25
